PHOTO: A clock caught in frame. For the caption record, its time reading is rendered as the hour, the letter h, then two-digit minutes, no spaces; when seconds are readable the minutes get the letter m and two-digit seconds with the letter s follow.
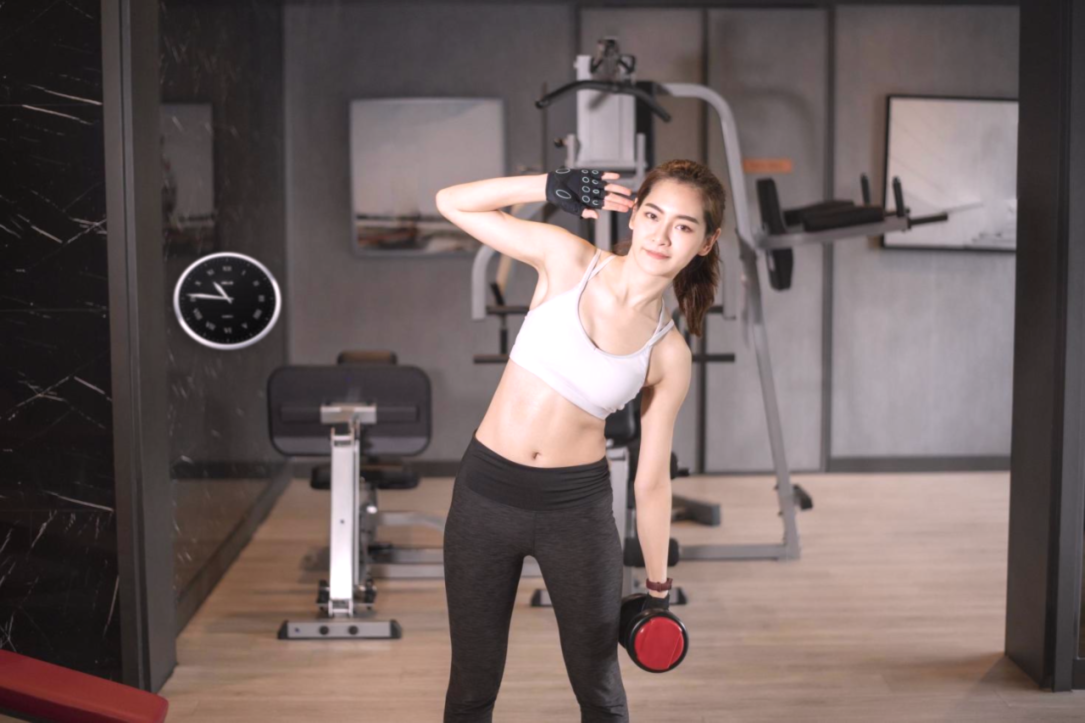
10h46
